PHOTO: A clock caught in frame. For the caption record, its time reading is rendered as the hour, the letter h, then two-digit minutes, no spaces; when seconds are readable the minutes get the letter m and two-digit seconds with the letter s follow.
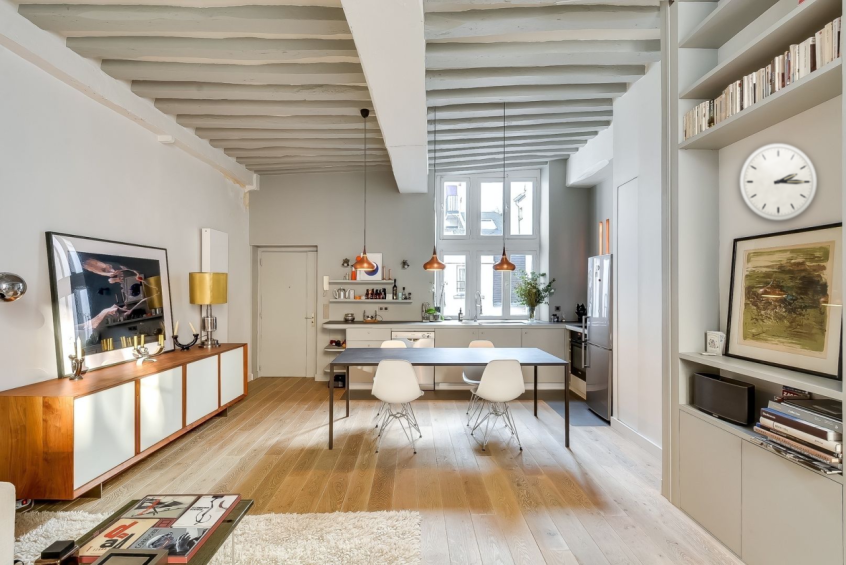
2h15
